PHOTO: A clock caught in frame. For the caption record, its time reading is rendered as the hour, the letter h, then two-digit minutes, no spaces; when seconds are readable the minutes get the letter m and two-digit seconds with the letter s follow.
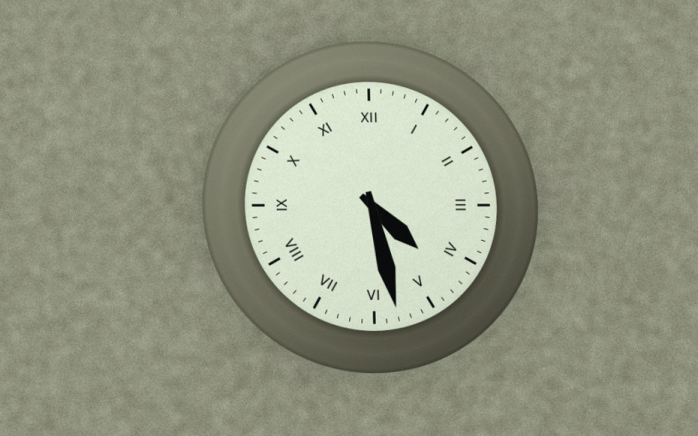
4h28
